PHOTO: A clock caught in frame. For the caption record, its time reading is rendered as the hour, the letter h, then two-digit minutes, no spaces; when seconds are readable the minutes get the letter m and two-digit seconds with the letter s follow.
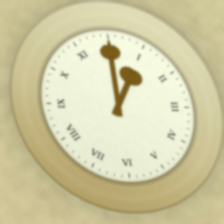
1h00
